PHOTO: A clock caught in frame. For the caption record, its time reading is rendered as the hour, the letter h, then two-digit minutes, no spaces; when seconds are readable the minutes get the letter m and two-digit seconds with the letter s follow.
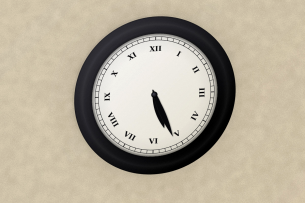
5h26
